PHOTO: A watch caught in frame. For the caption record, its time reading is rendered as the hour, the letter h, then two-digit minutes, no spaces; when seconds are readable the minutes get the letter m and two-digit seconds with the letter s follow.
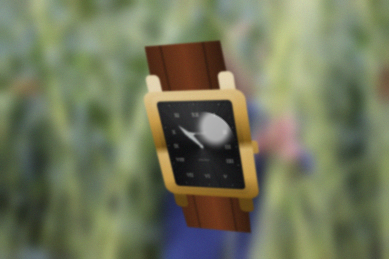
10h53
